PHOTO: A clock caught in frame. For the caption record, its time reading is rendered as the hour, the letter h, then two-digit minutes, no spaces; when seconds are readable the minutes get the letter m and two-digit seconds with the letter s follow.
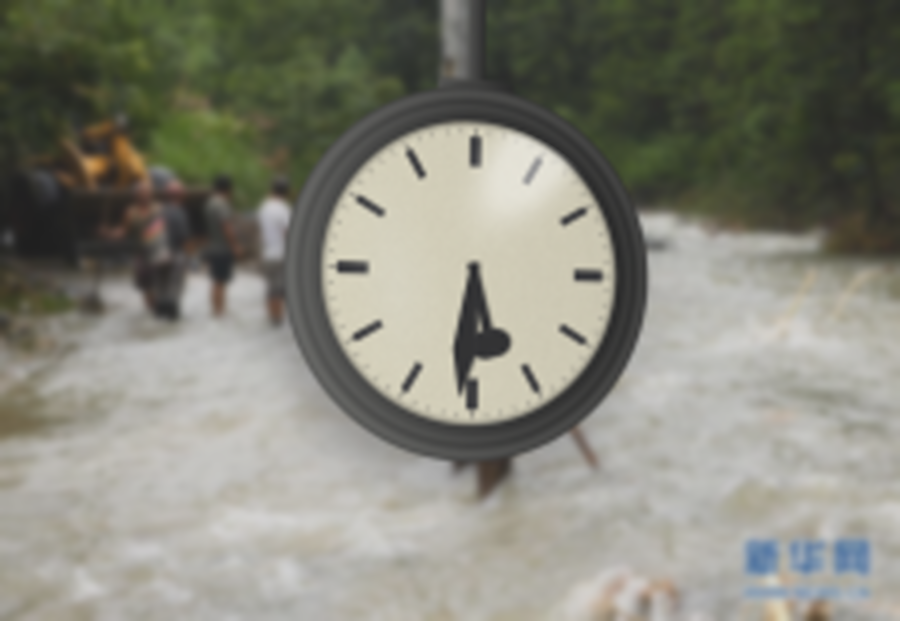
5h31
